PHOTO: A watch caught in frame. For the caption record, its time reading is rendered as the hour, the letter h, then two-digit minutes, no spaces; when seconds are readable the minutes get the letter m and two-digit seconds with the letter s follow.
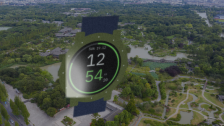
12h54
